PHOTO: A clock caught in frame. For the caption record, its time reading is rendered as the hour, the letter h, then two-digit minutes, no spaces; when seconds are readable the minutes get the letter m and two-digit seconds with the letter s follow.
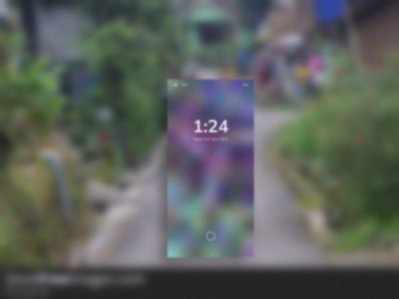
1h24
